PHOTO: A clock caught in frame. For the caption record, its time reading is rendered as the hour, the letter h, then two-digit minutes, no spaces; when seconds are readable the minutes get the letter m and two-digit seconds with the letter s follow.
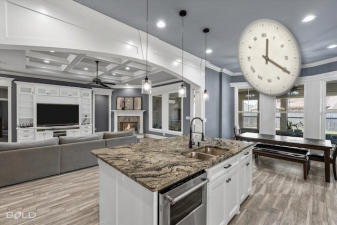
12h20
